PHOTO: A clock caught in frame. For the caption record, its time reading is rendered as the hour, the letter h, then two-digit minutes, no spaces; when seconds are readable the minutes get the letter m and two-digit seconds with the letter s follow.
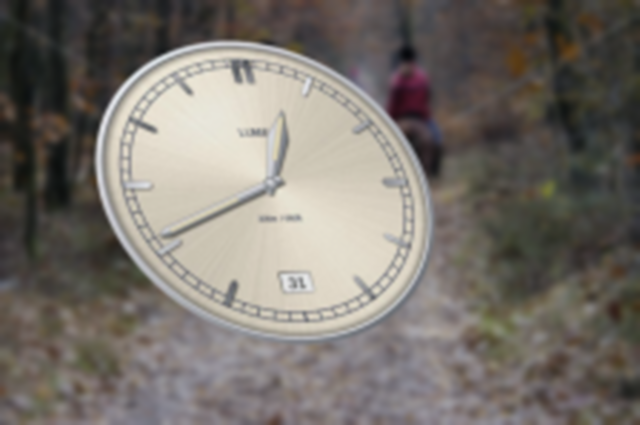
12h41
